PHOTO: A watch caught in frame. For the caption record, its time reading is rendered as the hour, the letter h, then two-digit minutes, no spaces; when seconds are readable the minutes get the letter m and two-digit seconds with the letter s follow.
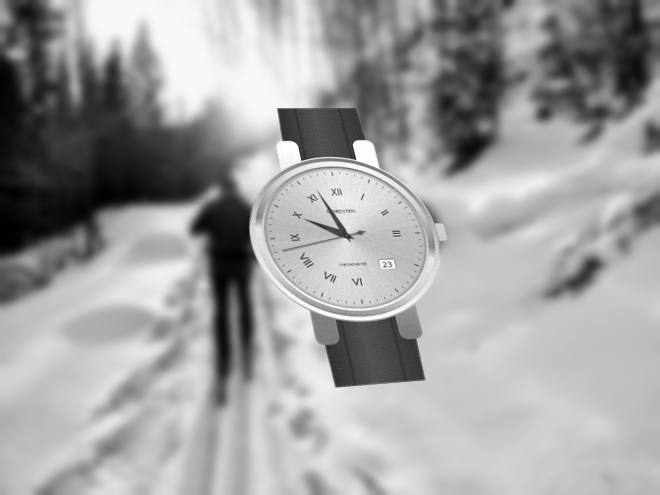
9h56m43s
